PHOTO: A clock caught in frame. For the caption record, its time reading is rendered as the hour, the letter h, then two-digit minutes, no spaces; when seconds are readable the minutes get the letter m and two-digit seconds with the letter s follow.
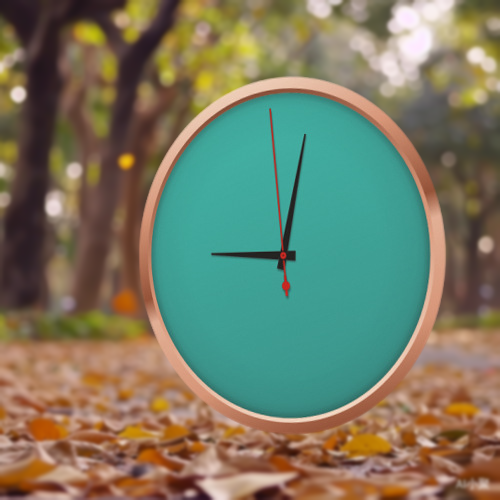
9h01m59s
